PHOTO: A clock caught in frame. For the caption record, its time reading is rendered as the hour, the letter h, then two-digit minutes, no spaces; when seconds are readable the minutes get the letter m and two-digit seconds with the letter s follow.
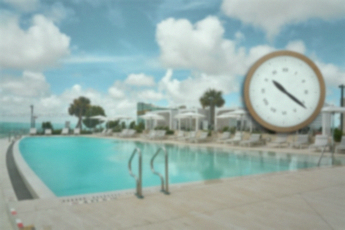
10h21
